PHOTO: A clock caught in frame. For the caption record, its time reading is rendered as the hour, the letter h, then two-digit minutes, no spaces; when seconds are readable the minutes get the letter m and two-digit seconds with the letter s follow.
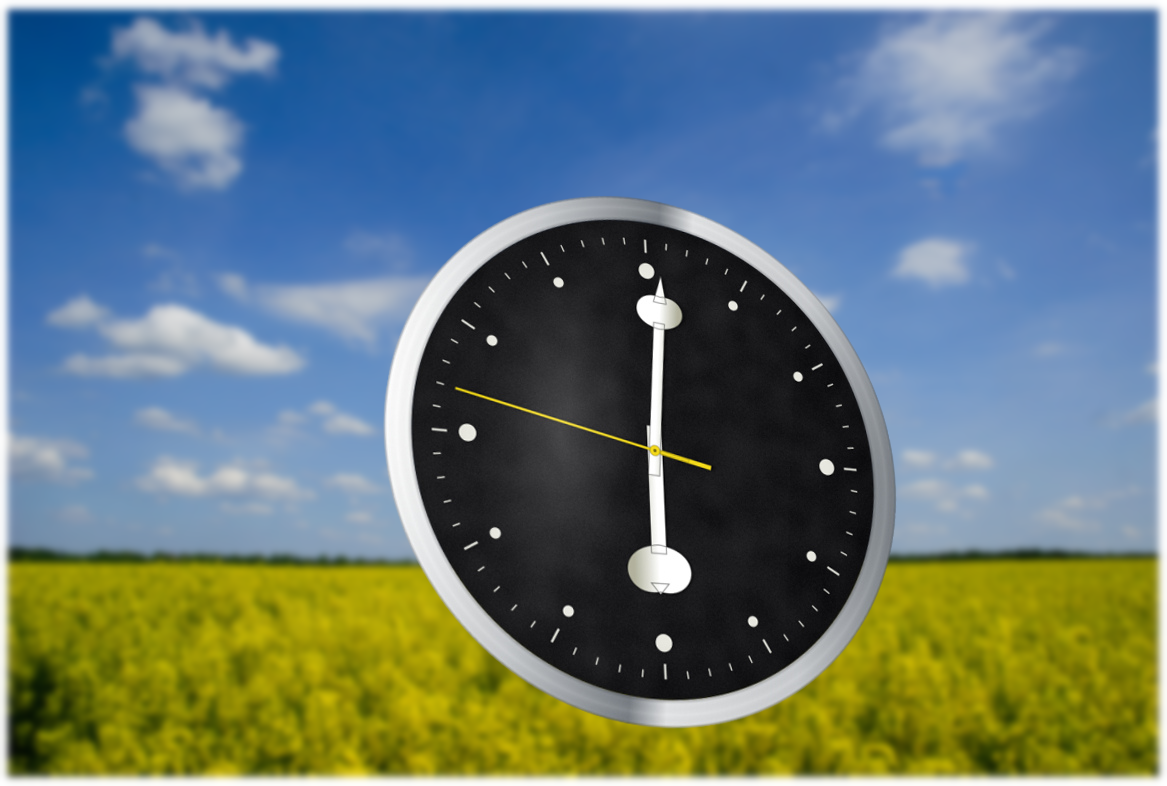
6h00m47s
